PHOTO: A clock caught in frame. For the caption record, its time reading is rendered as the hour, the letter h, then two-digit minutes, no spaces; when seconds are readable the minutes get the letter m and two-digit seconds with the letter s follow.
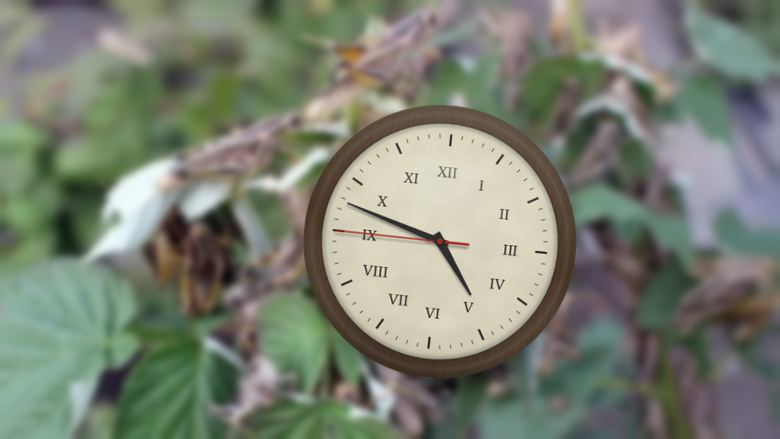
4h47m45s
